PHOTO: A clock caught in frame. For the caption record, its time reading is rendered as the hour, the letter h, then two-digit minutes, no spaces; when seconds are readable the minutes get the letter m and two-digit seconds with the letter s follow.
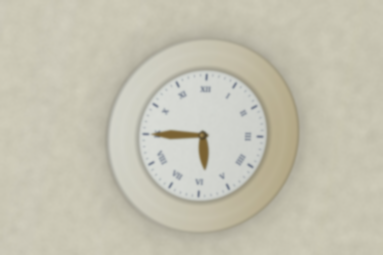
5h45
